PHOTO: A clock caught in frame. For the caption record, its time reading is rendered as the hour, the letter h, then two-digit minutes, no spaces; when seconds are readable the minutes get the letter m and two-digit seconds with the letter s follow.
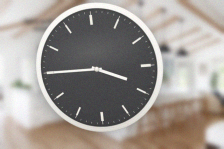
3h45
